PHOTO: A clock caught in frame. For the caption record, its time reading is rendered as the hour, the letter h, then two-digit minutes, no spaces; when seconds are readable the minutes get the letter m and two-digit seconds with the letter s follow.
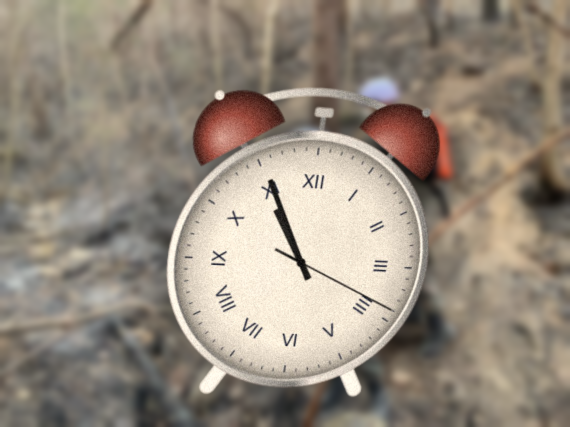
10h55m19s
